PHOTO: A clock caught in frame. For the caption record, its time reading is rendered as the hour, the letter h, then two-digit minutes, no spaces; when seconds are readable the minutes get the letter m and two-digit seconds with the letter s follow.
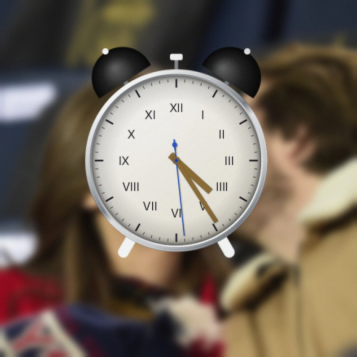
4h24m29s
